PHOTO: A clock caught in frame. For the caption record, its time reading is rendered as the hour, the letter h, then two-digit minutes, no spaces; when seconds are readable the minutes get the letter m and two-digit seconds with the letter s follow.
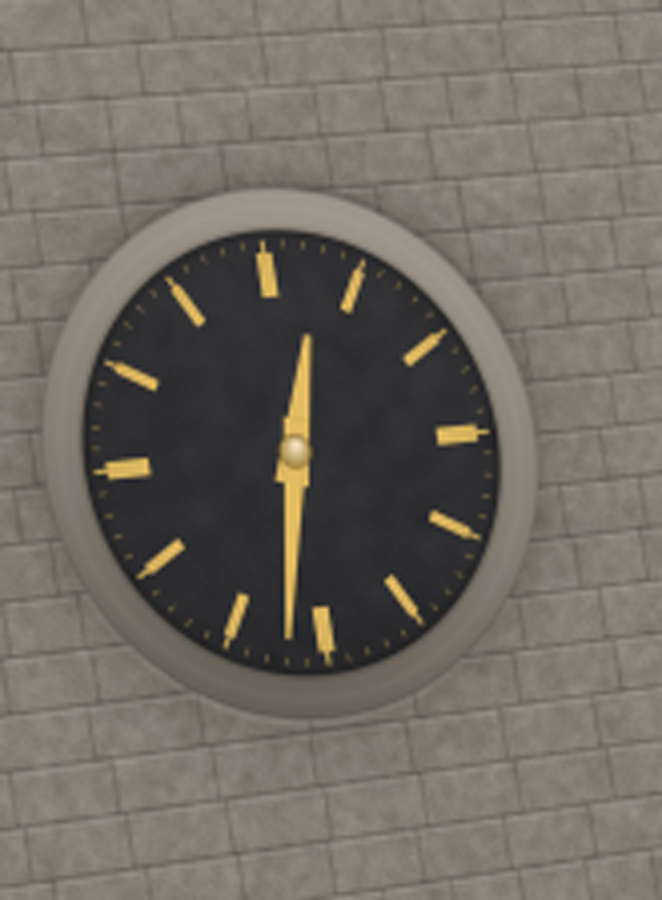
12h32
